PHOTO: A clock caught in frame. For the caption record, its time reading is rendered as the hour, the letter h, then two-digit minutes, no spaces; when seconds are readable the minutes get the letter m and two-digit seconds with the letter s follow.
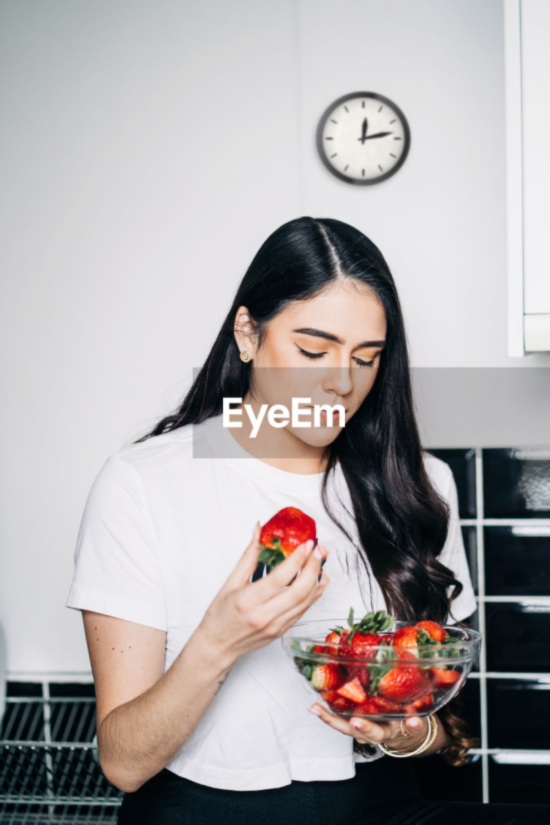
12h13
